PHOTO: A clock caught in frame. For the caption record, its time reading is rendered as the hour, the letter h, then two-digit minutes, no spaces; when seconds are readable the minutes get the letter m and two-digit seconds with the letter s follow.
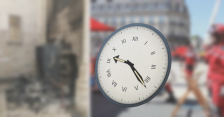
9h22
